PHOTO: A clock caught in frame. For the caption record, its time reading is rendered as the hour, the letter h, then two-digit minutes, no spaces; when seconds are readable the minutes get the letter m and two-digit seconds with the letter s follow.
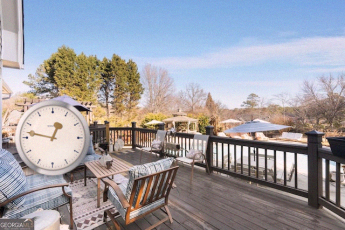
12h47
